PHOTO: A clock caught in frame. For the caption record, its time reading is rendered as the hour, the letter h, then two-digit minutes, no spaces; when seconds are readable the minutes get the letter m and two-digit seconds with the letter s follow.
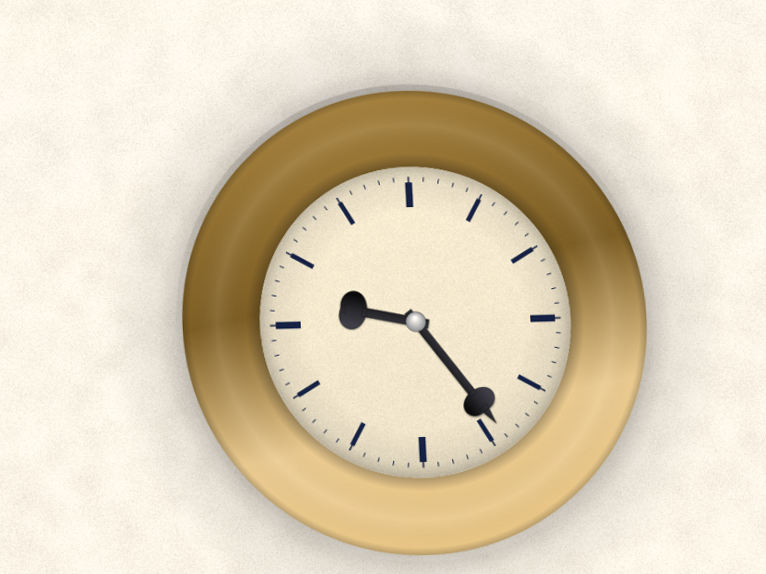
9h24
